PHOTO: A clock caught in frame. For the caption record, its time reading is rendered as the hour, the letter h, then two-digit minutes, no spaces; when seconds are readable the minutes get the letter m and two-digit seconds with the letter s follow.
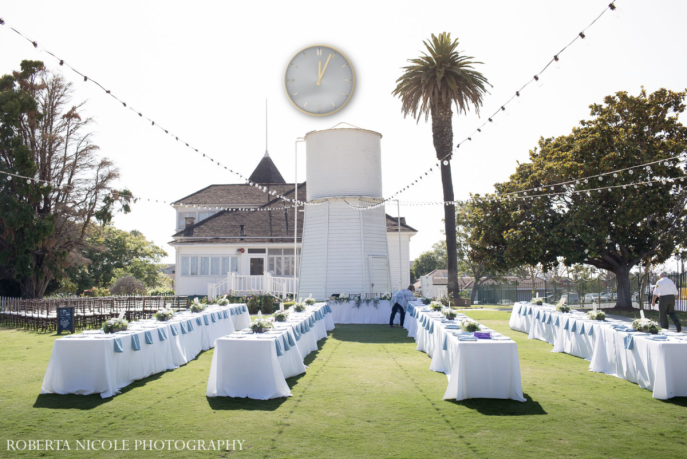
12h04
